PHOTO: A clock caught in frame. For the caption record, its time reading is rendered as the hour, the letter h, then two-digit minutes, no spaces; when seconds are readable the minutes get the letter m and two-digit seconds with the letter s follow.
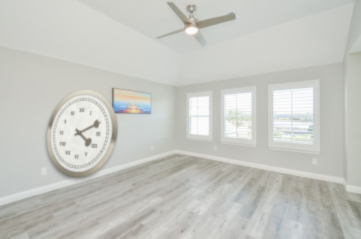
4h11
